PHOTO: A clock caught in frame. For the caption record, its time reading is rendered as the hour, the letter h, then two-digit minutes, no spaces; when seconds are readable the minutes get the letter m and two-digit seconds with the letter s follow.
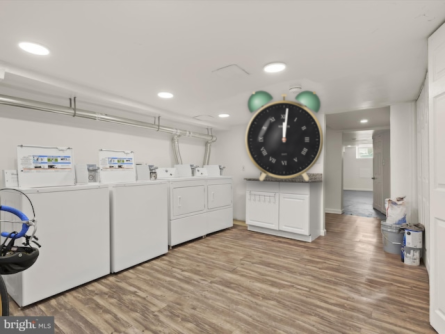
12h01
